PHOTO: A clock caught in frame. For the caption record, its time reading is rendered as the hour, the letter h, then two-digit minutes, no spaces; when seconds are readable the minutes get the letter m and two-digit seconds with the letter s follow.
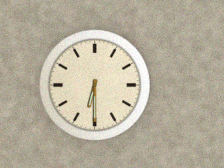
6h30
